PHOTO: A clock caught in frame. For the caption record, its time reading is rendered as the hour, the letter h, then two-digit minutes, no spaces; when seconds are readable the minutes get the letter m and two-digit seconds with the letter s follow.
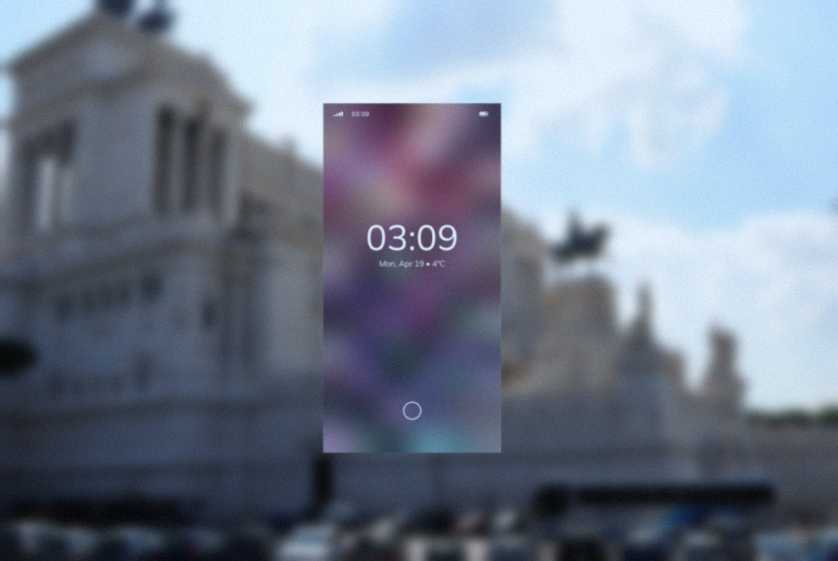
3h09
